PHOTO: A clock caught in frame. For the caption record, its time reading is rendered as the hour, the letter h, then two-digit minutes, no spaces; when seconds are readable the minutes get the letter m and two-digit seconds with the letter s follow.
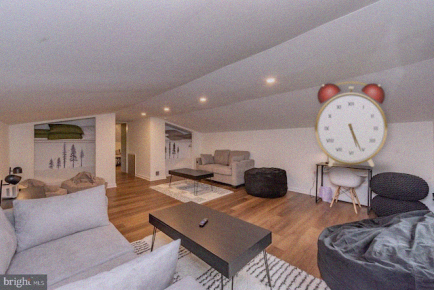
5h26
